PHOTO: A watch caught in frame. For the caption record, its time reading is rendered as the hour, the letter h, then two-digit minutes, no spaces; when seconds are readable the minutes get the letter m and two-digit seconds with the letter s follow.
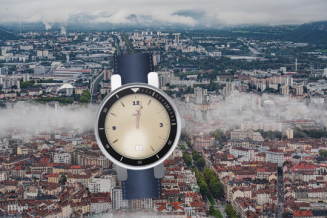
12h02
